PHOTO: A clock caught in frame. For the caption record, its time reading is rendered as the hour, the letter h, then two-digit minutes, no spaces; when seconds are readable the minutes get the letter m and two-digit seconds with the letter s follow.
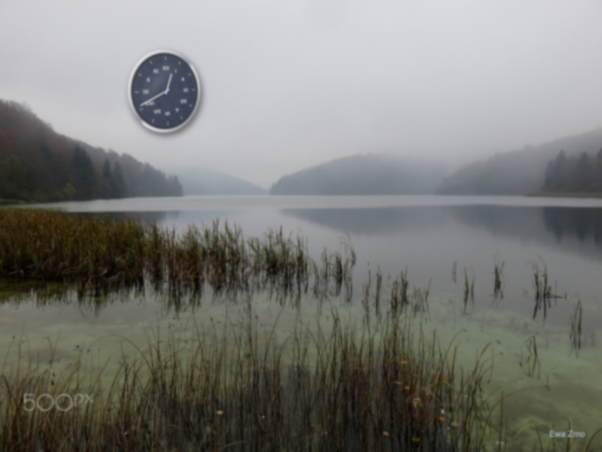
12h41
